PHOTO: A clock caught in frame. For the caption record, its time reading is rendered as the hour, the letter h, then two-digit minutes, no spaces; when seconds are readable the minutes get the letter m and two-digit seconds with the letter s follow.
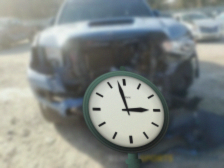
2h58
